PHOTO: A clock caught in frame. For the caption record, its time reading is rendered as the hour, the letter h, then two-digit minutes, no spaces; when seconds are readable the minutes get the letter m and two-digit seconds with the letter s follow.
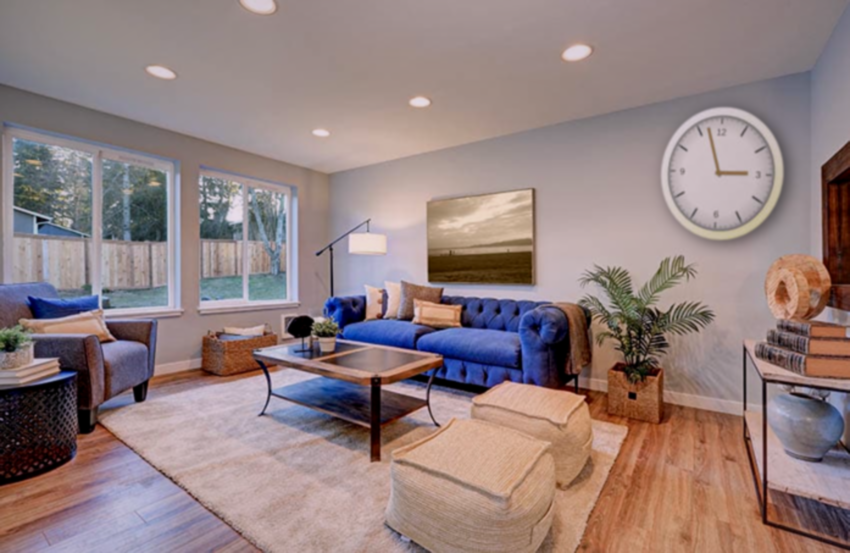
2h57
